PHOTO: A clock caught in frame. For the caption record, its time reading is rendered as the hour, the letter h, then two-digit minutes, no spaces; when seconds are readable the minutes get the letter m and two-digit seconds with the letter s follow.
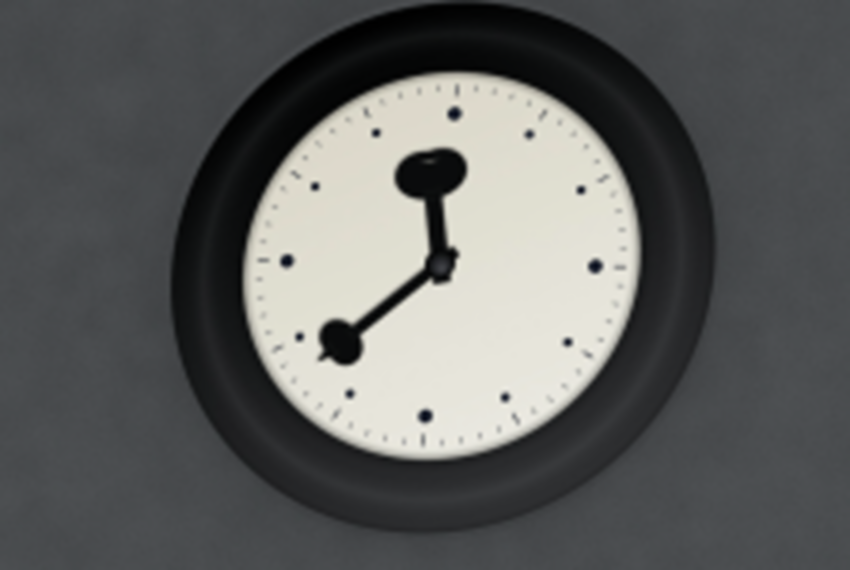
11h38
